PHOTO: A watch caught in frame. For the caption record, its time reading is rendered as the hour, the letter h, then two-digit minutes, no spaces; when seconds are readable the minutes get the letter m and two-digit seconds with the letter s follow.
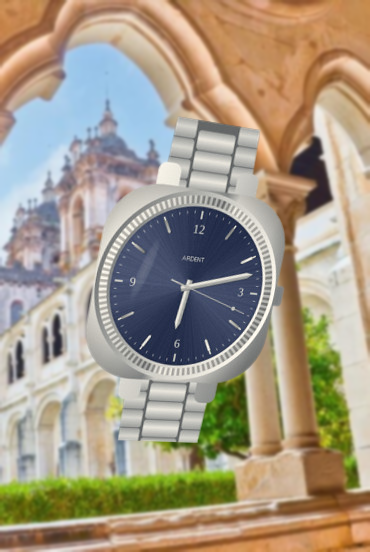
6h12m18s
